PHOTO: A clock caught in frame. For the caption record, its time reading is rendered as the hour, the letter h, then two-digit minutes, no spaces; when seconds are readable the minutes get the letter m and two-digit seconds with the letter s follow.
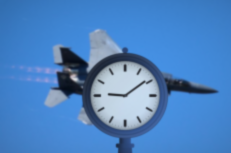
9h09
